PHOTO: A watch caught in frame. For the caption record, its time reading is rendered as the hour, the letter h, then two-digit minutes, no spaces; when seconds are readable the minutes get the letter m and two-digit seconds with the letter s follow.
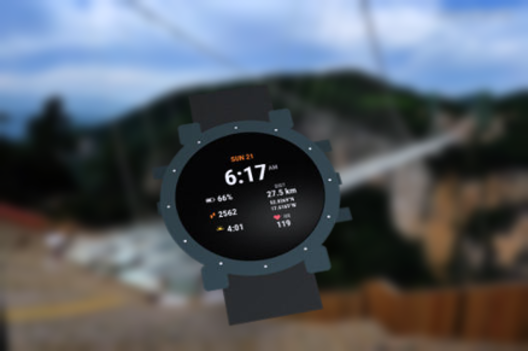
6h17
